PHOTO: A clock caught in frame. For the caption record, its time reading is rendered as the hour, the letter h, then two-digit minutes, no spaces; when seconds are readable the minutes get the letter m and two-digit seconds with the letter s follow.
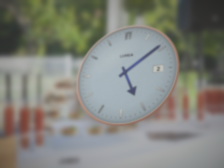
5h09
